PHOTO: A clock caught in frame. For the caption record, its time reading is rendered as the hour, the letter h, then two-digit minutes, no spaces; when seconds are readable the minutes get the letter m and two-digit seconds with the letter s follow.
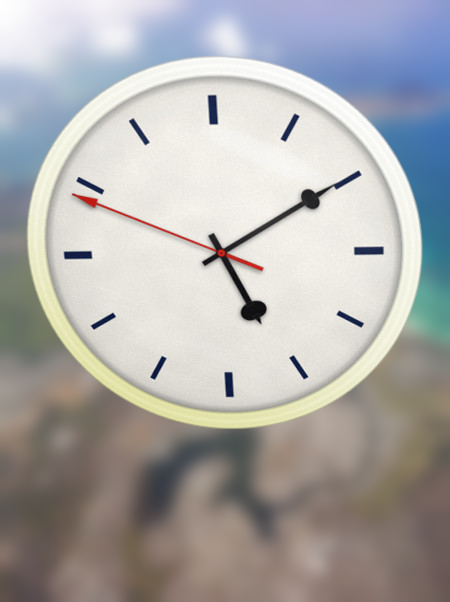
5h09m49s
